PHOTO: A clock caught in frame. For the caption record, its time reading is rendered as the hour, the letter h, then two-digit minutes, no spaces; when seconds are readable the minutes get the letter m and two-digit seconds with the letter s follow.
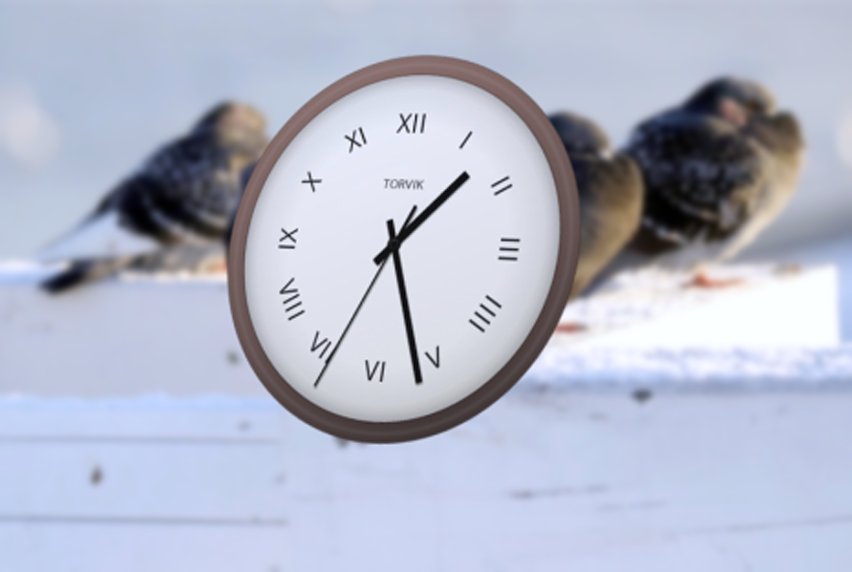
1h26m34s
